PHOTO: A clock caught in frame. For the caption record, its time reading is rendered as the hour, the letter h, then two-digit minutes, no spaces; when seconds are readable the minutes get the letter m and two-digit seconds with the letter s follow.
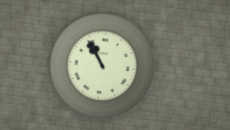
10h54
